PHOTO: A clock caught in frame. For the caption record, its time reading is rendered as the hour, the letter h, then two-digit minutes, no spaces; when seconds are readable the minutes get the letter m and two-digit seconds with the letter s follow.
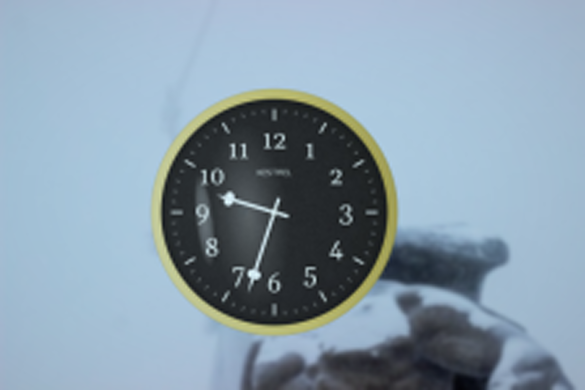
9h33
